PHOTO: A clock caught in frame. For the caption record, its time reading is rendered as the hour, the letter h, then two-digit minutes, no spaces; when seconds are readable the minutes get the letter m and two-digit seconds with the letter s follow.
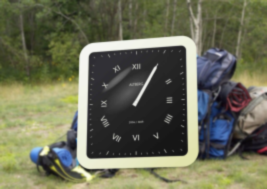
1h05
